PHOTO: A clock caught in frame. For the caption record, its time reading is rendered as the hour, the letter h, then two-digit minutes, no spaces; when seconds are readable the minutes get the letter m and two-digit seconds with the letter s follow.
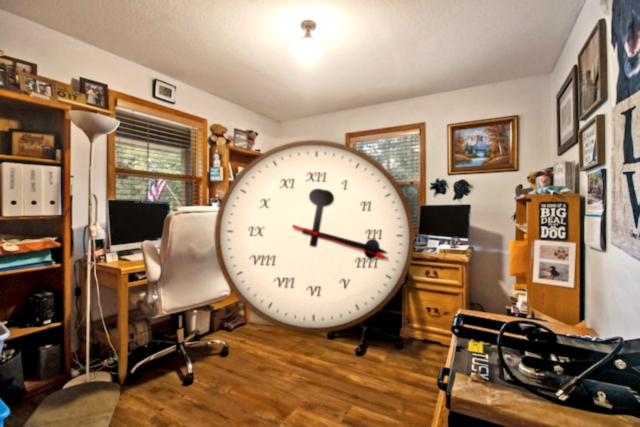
12h17m18s
